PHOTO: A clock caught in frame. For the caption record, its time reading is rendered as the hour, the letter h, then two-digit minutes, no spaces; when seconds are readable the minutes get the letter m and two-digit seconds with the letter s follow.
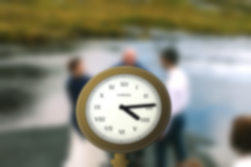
4h14
